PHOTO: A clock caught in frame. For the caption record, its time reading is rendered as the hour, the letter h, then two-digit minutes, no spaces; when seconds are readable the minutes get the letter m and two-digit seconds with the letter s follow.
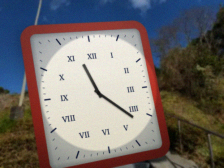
11h22
